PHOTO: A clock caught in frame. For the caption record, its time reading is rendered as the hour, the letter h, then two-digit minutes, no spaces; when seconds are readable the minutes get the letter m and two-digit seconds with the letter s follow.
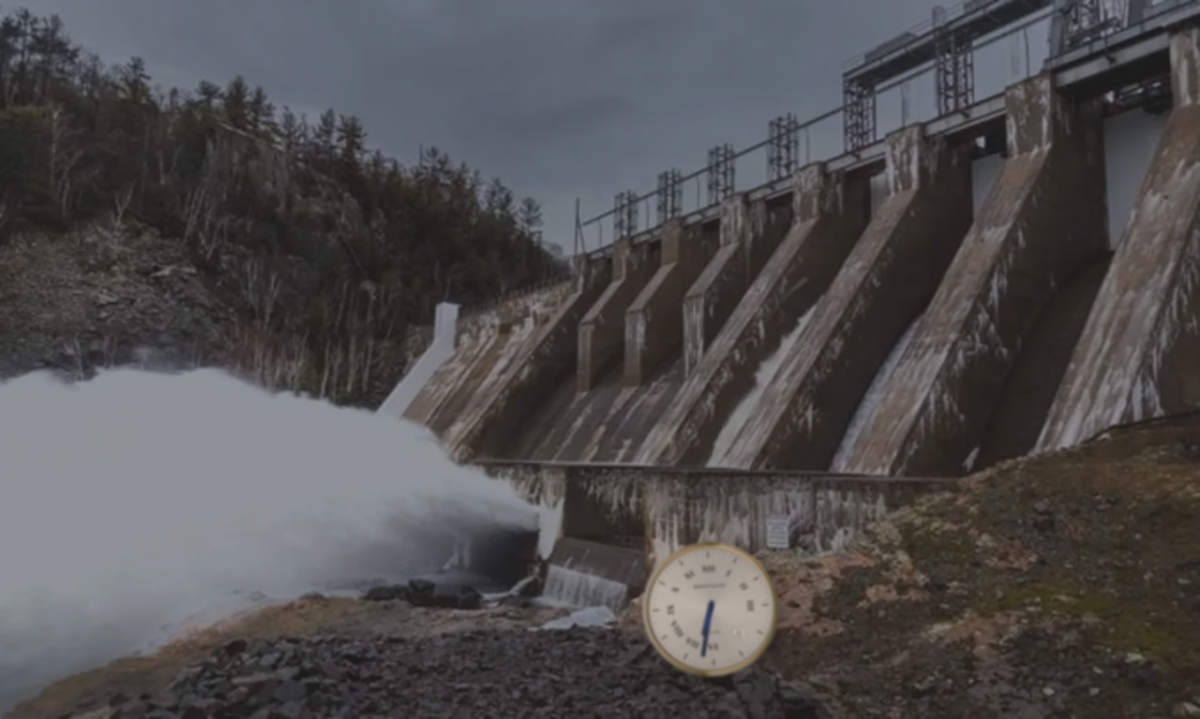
6h32
